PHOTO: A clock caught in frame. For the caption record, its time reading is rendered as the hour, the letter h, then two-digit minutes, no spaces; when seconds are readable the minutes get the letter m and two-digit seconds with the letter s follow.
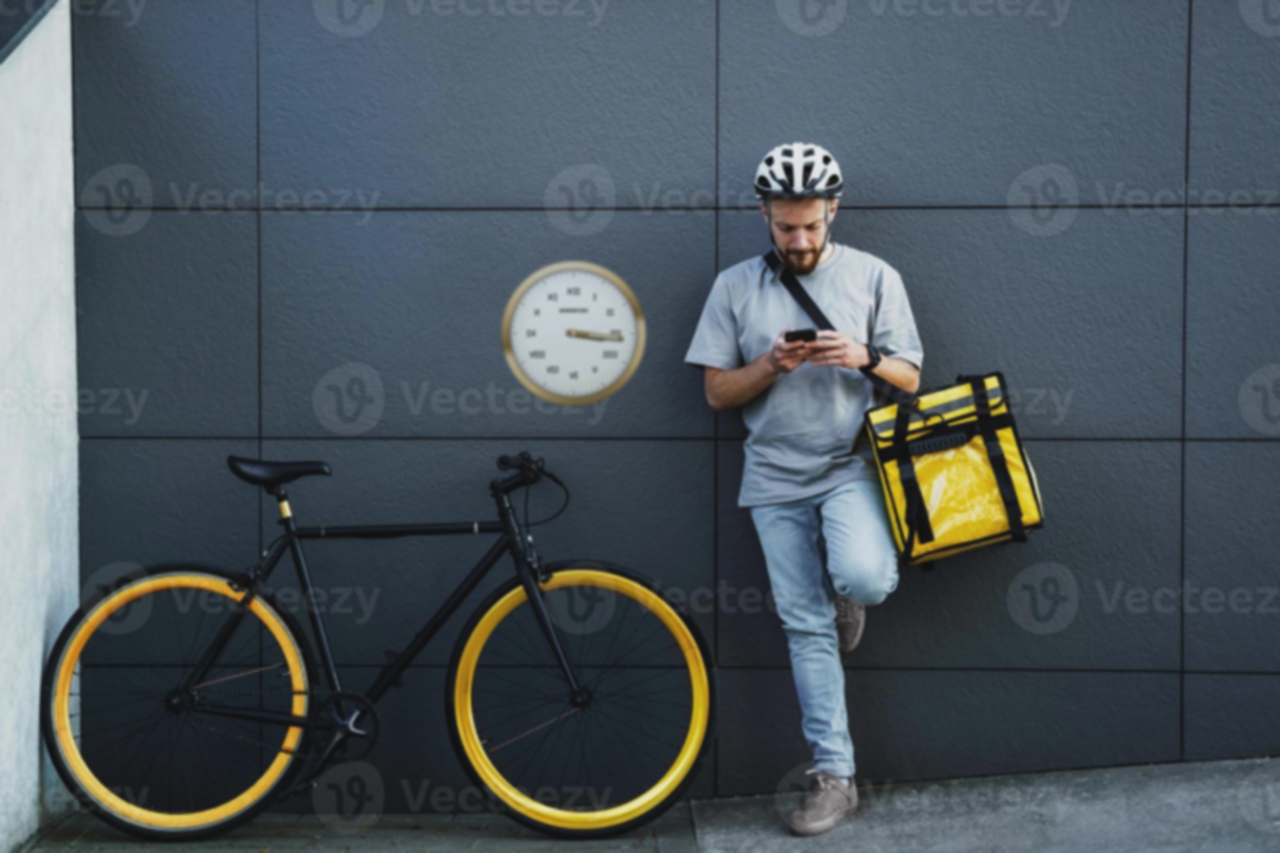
3h16
